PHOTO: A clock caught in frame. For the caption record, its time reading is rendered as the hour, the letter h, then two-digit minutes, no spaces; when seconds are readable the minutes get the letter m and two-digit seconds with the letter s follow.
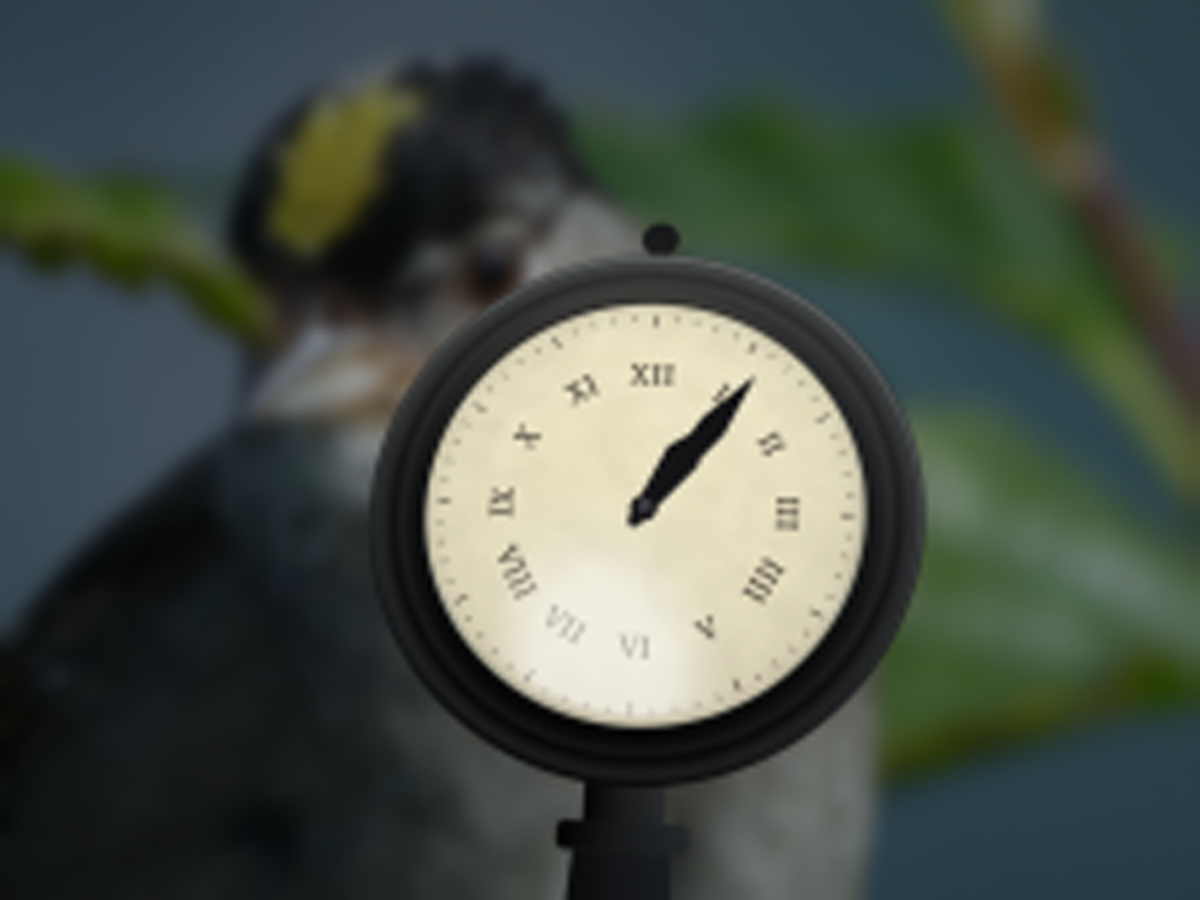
1h06
